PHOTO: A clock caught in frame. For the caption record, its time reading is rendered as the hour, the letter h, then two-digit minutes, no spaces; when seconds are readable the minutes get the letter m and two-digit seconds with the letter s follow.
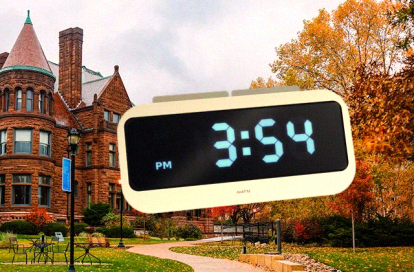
3h54
